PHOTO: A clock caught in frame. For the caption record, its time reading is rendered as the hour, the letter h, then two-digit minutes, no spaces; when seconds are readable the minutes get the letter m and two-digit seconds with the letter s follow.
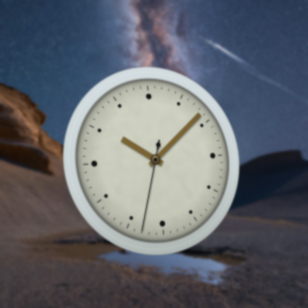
10h08m33s
